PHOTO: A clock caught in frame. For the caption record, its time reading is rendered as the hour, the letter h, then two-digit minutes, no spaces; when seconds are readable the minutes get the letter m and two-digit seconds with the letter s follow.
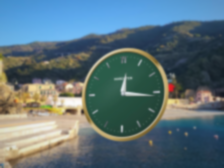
12h16
